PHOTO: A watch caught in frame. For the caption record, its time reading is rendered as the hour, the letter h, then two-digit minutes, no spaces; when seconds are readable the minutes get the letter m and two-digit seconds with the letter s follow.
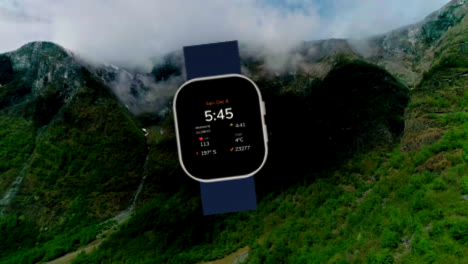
5h45
